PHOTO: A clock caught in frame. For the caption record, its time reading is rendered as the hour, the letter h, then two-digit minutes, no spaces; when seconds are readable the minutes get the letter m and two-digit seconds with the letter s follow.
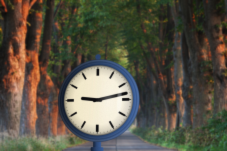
9h13
